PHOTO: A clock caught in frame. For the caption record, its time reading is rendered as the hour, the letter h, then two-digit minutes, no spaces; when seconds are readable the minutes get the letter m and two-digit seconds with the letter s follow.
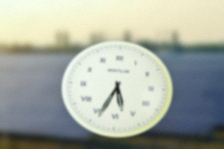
5h34
